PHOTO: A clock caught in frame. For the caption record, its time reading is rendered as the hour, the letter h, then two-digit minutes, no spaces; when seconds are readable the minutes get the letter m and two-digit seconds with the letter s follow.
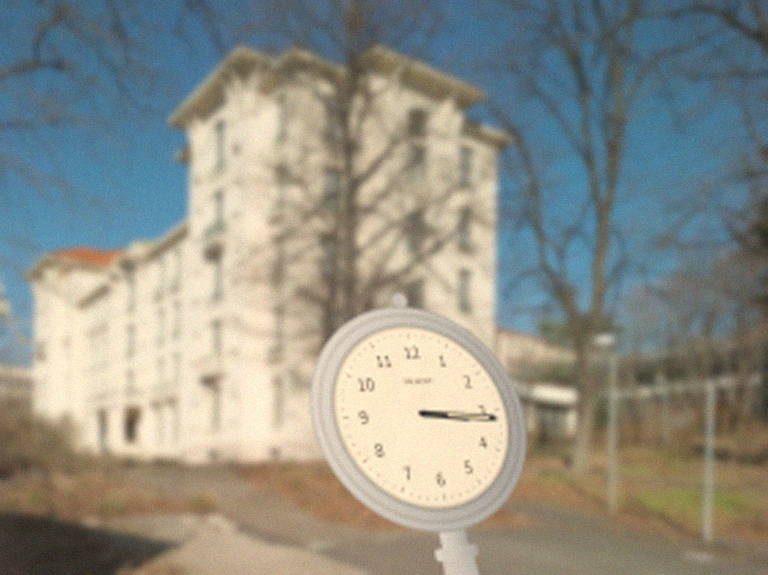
3h16
